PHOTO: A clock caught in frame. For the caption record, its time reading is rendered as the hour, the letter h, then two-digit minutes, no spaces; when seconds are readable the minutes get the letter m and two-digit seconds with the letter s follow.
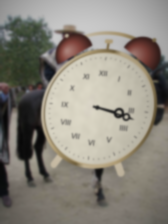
3h17
